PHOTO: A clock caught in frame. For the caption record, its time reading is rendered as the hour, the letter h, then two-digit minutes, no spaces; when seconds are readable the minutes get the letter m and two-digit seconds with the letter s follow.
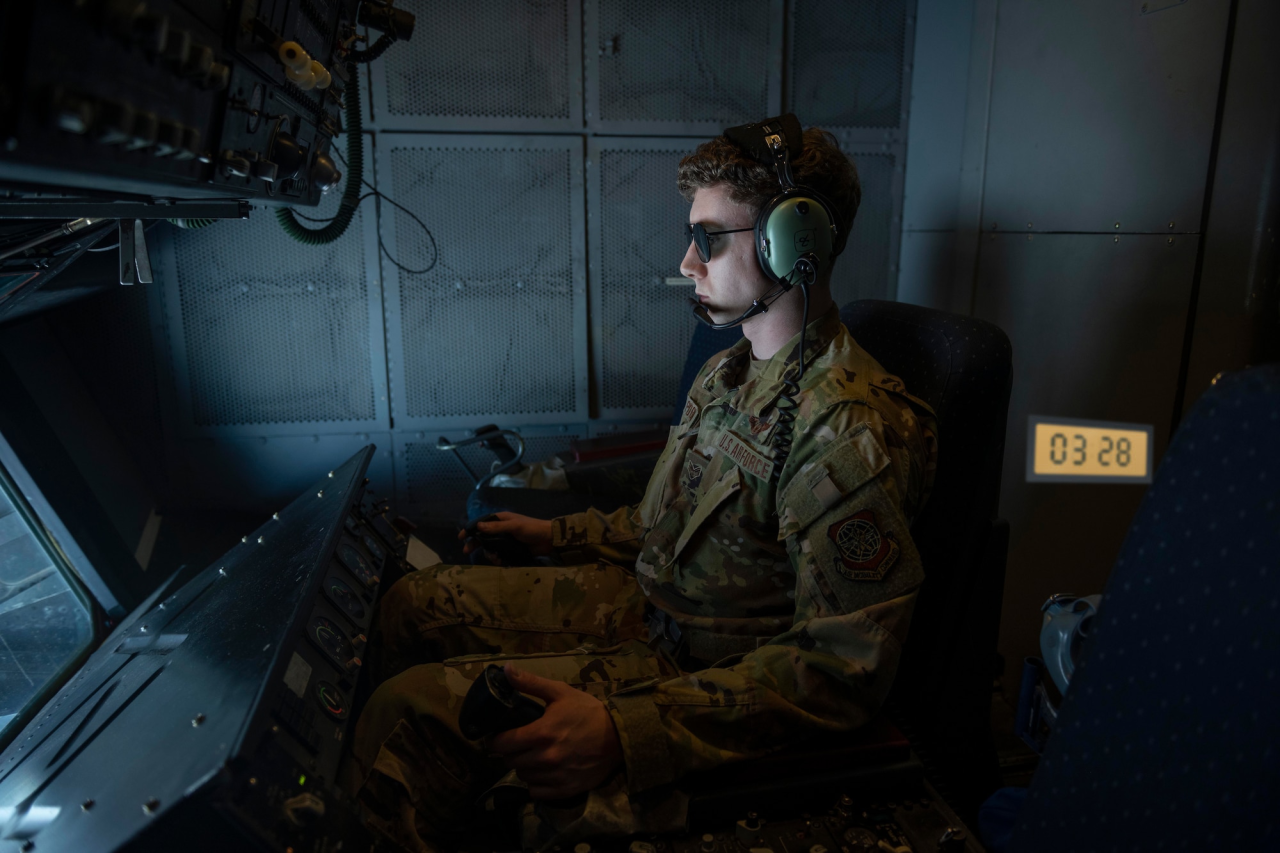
3h28
